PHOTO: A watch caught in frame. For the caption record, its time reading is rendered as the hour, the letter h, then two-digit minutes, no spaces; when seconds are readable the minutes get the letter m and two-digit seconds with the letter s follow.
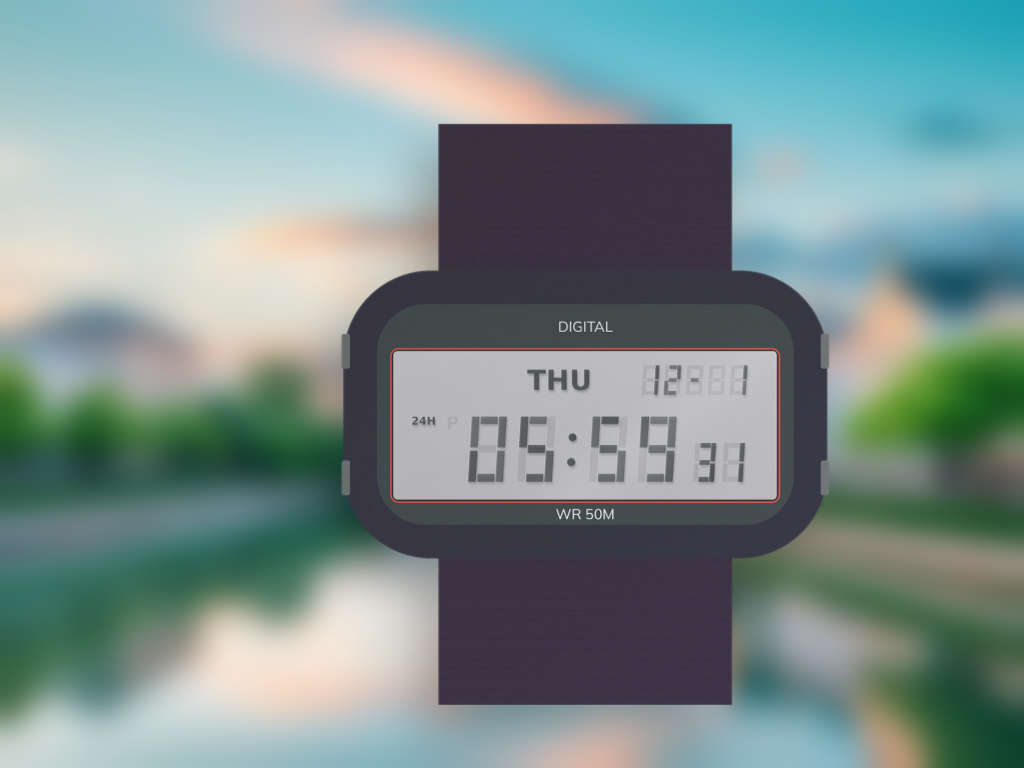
5h59m31s
